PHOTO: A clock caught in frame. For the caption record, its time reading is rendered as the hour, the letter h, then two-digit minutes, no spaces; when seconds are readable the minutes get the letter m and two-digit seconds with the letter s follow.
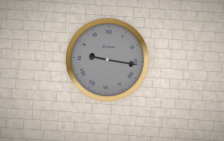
9h16
